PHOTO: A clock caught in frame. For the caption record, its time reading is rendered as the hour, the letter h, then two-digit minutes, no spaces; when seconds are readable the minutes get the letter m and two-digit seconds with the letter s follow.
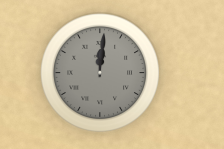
12h01
